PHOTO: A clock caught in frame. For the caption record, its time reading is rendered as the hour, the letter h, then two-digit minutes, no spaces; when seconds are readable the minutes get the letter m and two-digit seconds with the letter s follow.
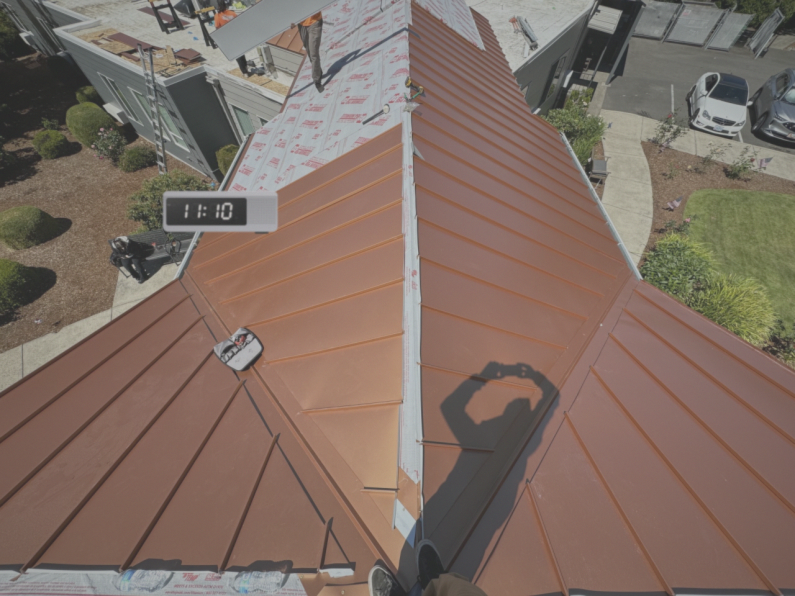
11h10
